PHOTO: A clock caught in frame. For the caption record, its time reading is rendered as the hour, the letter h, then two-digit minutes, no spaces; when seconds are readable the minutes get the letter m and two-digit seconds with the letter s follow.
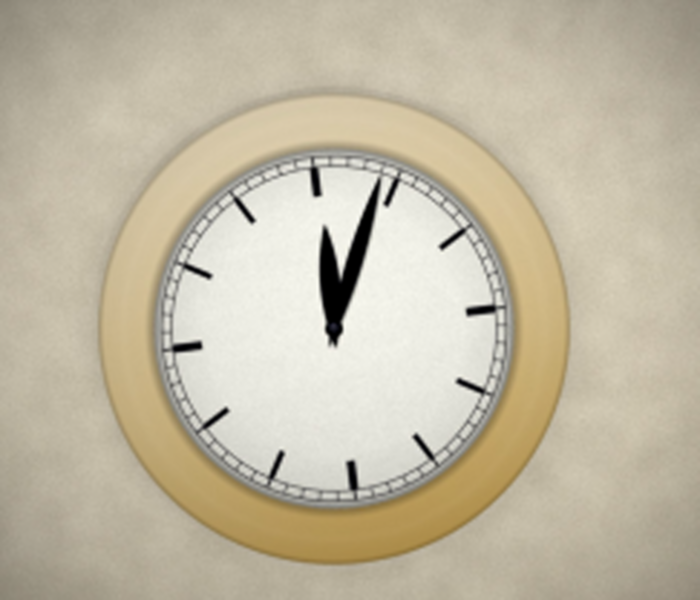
12h04
